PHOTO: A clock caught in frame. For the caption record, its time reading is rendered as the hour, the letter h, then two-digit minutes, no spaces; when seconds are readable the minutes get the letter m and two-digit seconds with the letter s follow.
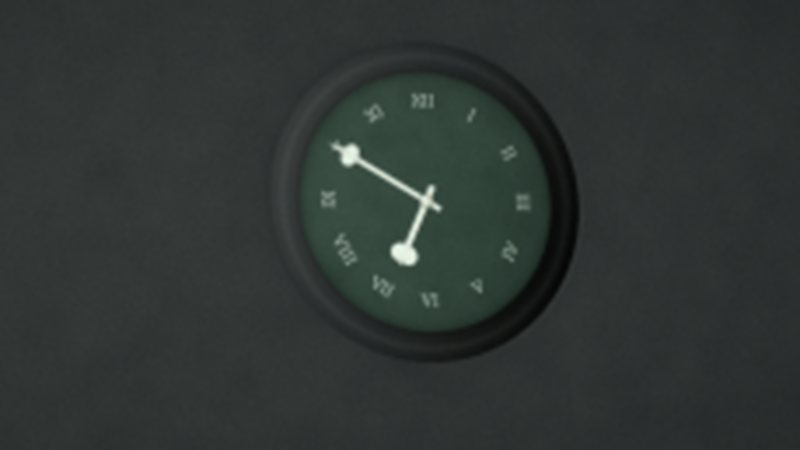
6h50
